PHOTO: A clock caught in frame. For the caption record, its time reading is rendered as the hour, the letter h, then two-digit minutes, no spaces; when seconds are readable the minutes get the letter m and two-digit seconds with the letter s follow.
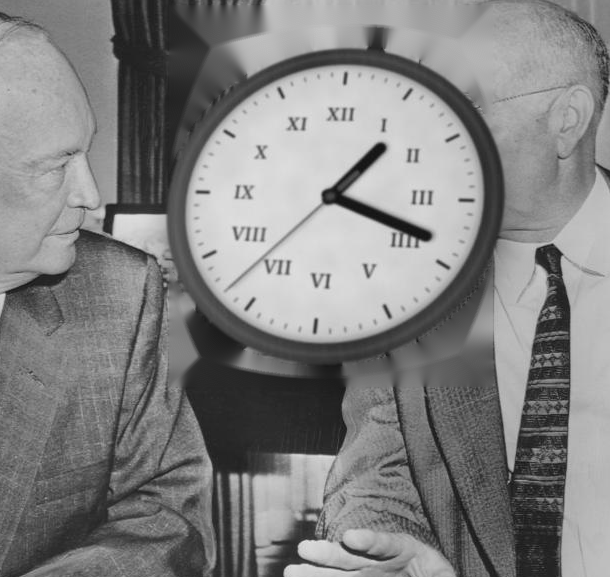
1h18m37s
